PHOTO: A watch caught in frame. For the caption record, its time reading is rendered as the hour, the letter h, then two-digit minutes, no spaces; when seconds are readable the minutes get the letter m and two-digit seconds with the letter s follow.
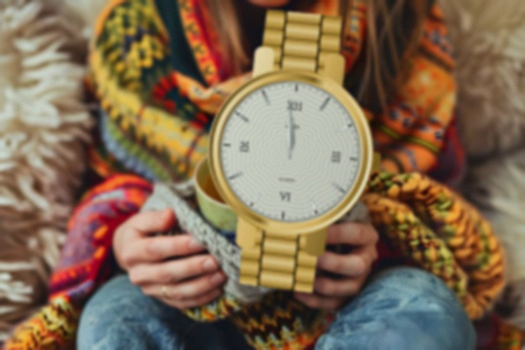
11h59
